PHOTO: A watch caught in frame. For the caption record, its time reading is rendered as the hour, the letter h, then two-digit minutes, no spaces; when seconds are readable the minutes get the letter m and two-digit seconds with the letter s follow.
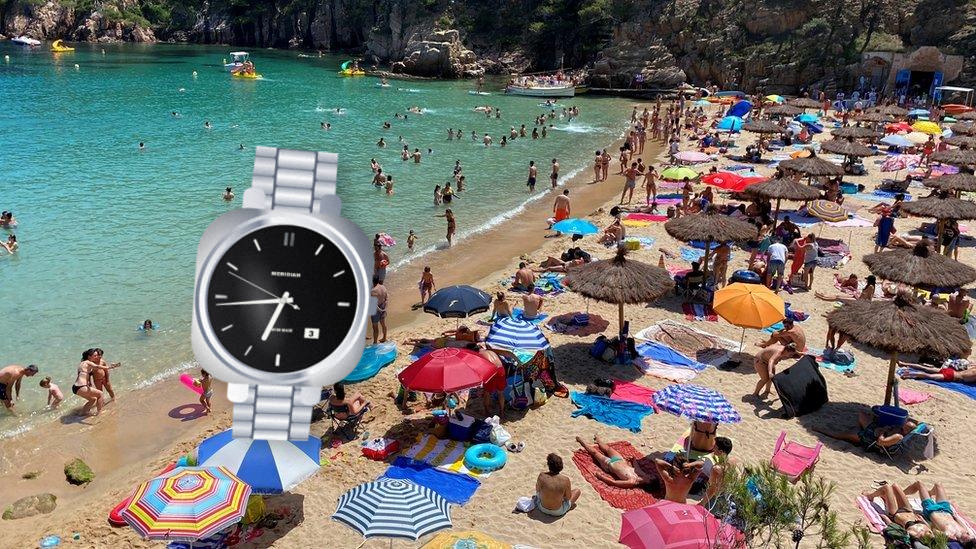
6h43m49s
